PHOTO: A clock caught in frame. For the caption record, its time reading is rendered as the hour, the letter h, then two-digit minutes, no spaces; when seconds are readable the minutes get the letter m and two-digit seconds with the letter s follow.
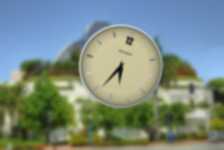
5h34
